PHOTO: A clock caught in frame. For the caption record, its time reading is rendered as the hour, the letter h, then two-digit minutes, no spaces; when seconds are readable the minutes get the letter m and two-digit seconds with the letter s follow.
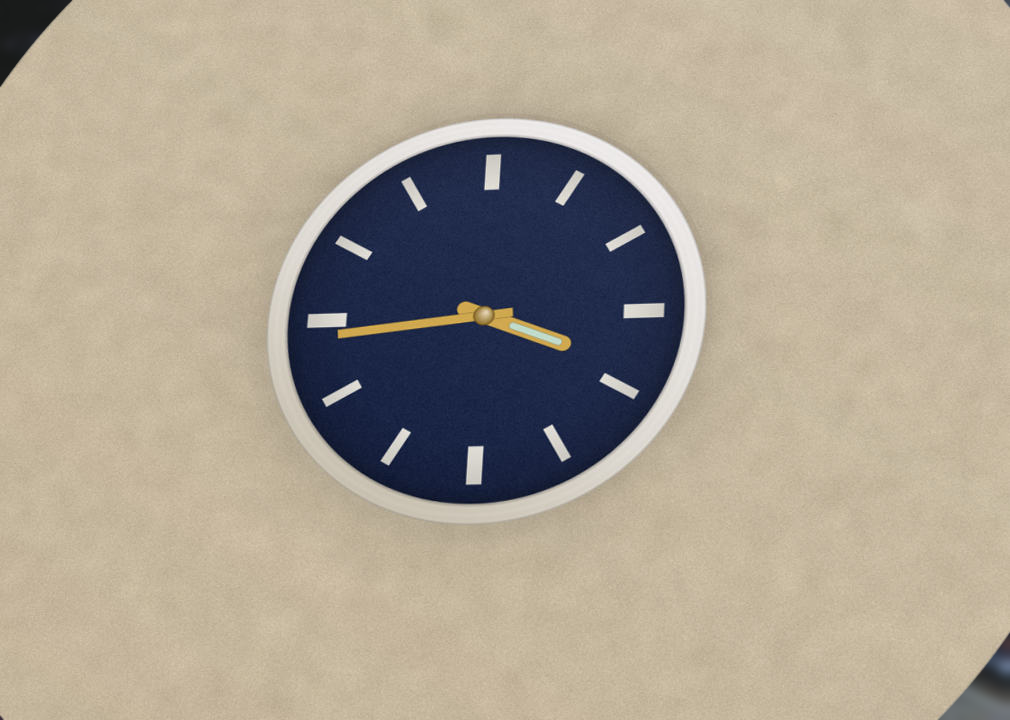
3h44
